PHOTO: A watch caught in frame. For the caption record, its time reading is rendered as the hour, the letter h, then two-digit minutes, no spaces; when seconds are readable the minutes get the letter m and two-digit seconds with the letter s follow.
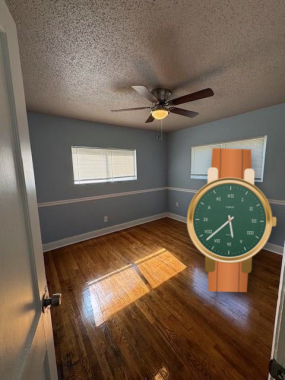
5h38
